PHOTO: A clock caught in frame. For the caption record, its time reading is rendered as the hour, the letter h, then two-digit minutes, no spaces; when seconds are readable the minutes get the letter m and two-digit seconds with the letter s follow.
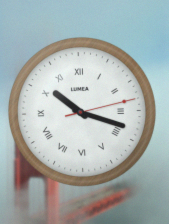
10h18m13s
